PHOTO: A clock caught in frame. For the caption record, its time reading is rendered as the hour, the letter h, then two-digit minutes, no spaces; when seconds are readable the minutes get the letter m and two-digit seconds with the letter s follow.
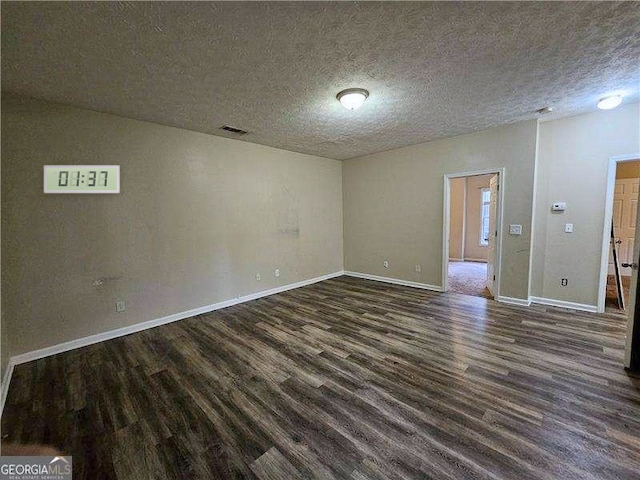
1h37
